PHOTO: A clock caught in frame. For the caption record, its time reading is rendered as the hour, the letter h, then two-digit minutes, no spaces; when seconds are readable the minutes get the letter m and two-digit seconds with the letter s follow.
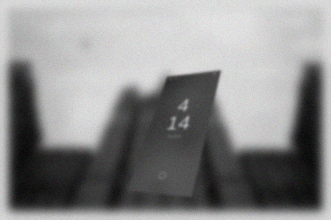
4h14
